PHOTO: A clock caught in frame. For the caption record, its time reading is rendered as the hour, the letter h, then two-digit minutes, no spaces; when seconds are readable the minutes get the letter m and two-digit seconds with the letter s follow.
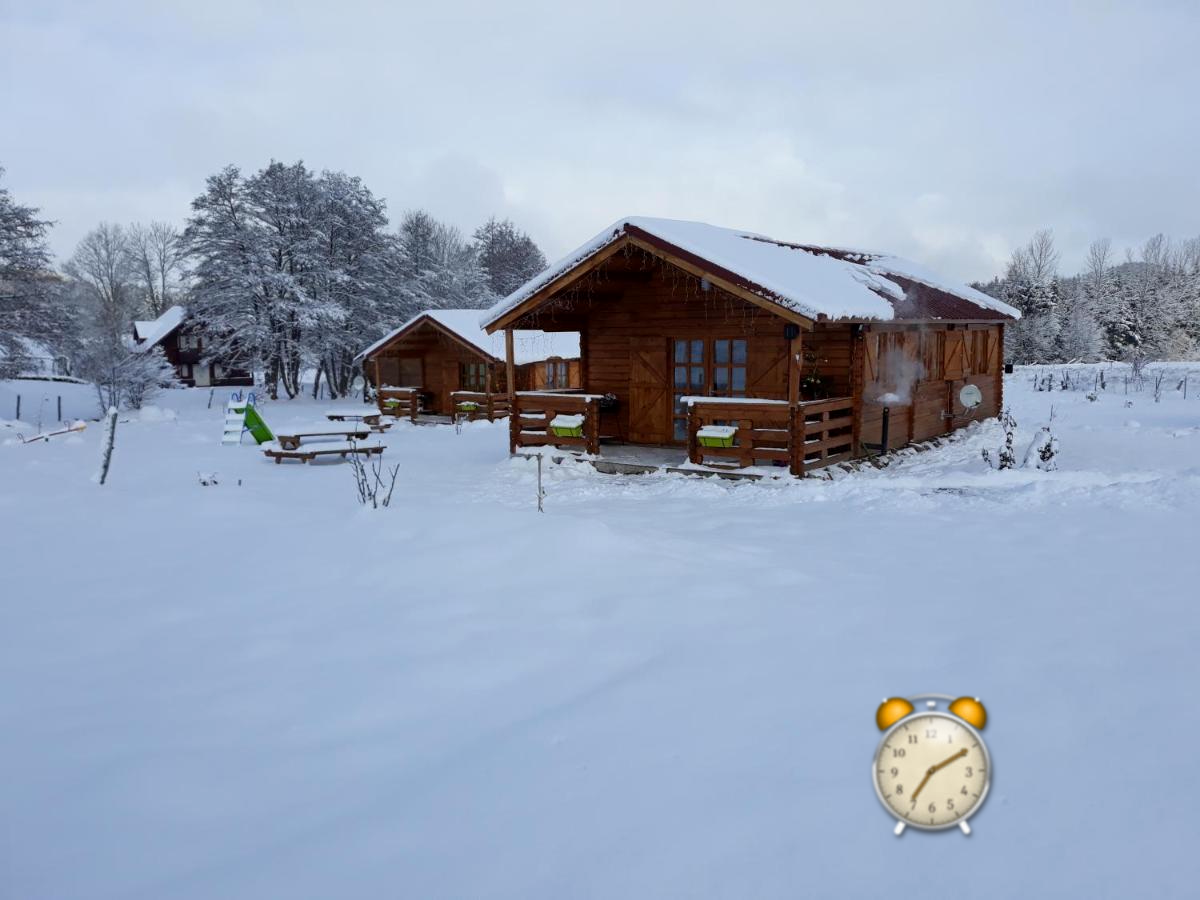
7h10
